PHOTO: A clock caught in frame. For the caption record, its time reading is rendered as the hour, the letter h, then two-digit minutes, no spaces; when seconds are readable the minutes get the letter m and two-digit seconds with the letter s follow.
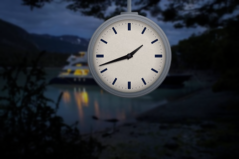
1h42
